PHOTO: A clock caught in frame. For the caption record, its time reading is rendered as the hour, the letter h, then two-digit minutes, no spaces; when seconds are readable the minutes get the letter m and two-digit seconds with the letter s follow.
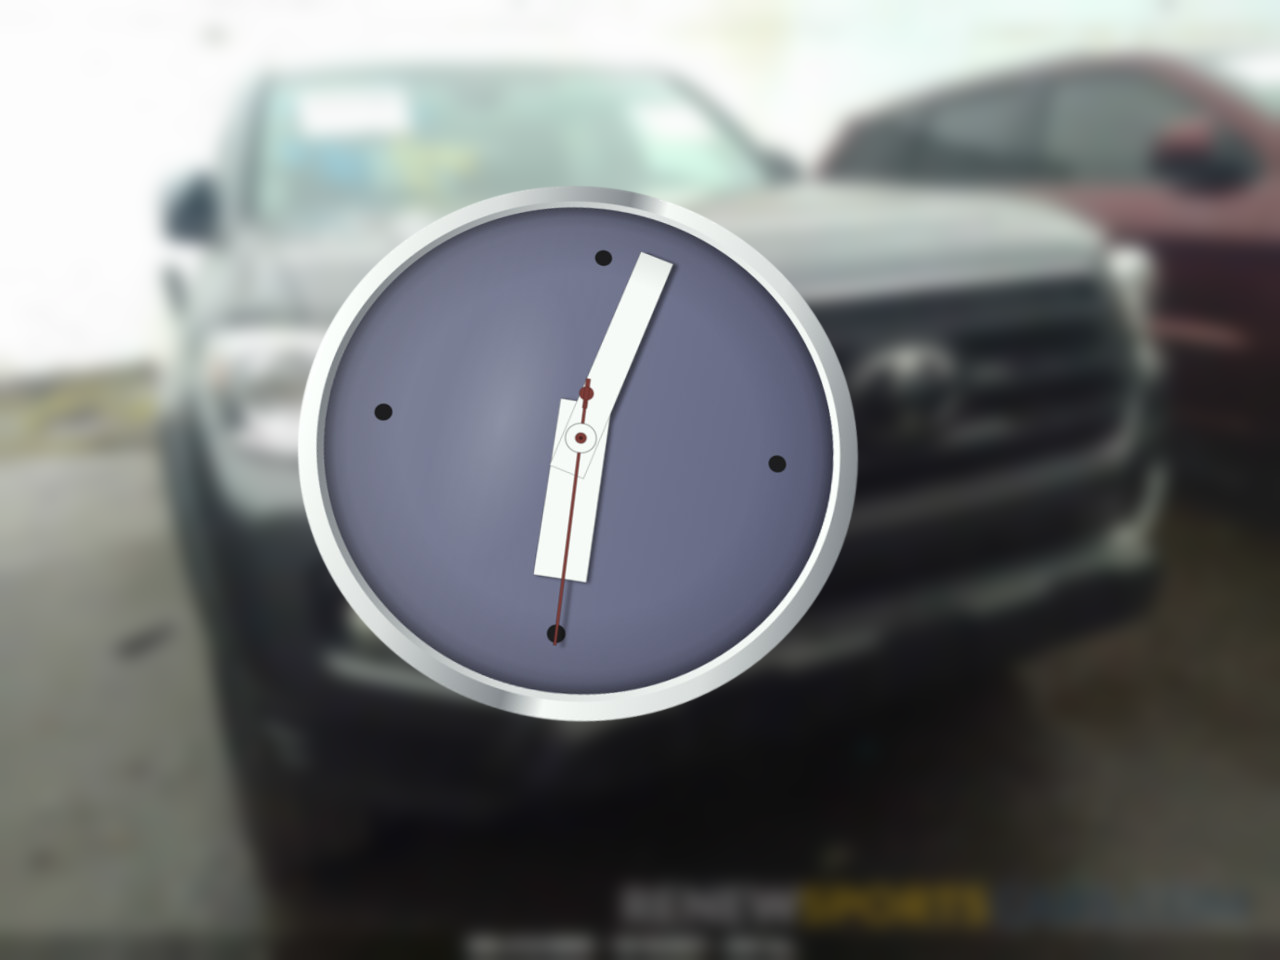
6h02m30s
